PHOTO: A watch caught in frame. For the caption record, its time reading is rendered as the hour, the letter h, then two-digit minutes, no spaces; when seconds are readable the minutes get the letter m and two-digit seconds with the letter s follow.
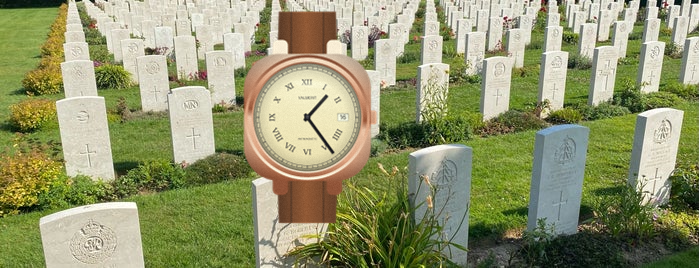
1h24
